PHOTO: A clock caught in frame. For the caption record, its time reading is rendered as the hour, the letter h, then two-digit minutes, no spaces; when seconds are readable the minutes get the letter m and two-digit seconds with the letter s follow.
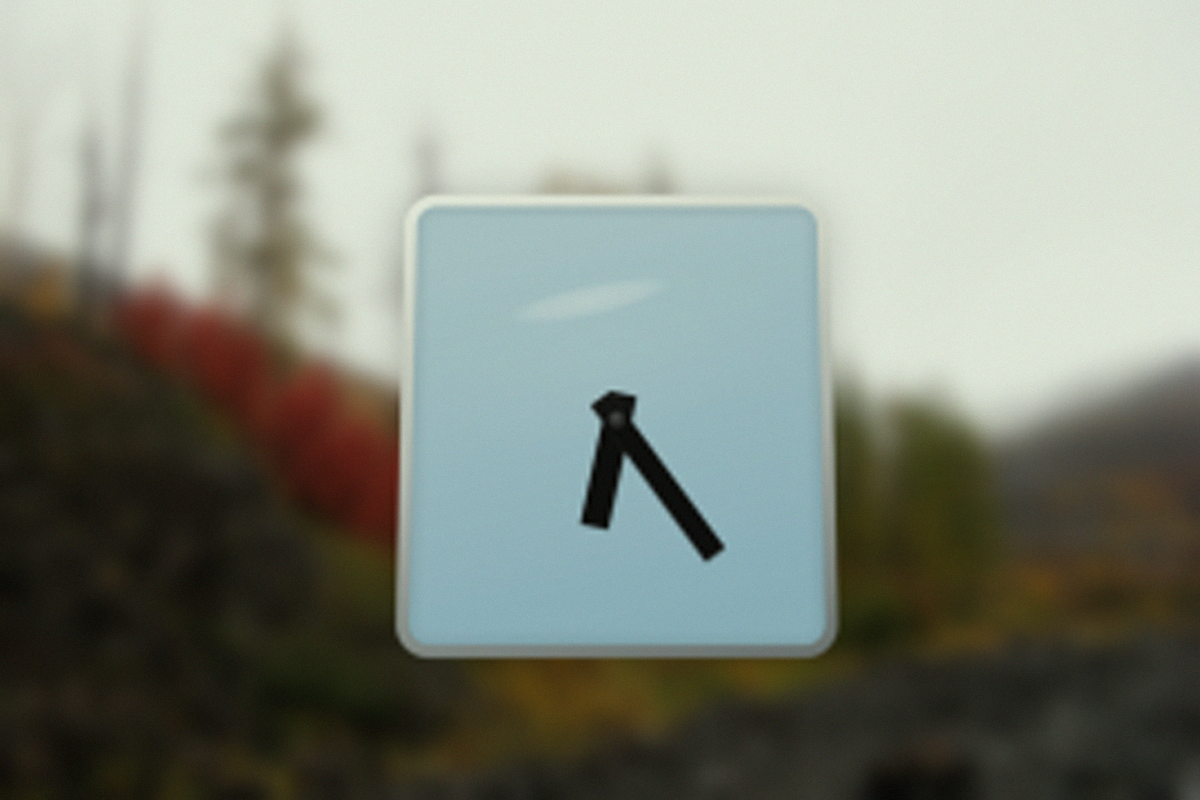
6h24
